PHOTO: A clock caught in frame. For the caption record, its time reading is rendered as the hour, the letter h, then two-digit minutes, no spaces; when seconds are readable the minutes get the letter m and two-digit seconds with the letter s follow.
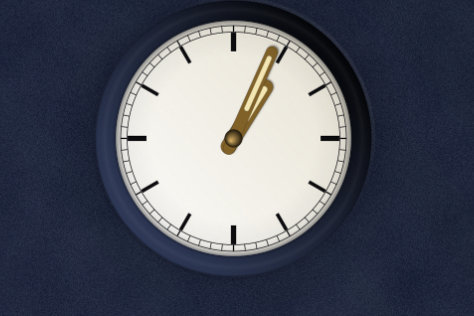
1h04
